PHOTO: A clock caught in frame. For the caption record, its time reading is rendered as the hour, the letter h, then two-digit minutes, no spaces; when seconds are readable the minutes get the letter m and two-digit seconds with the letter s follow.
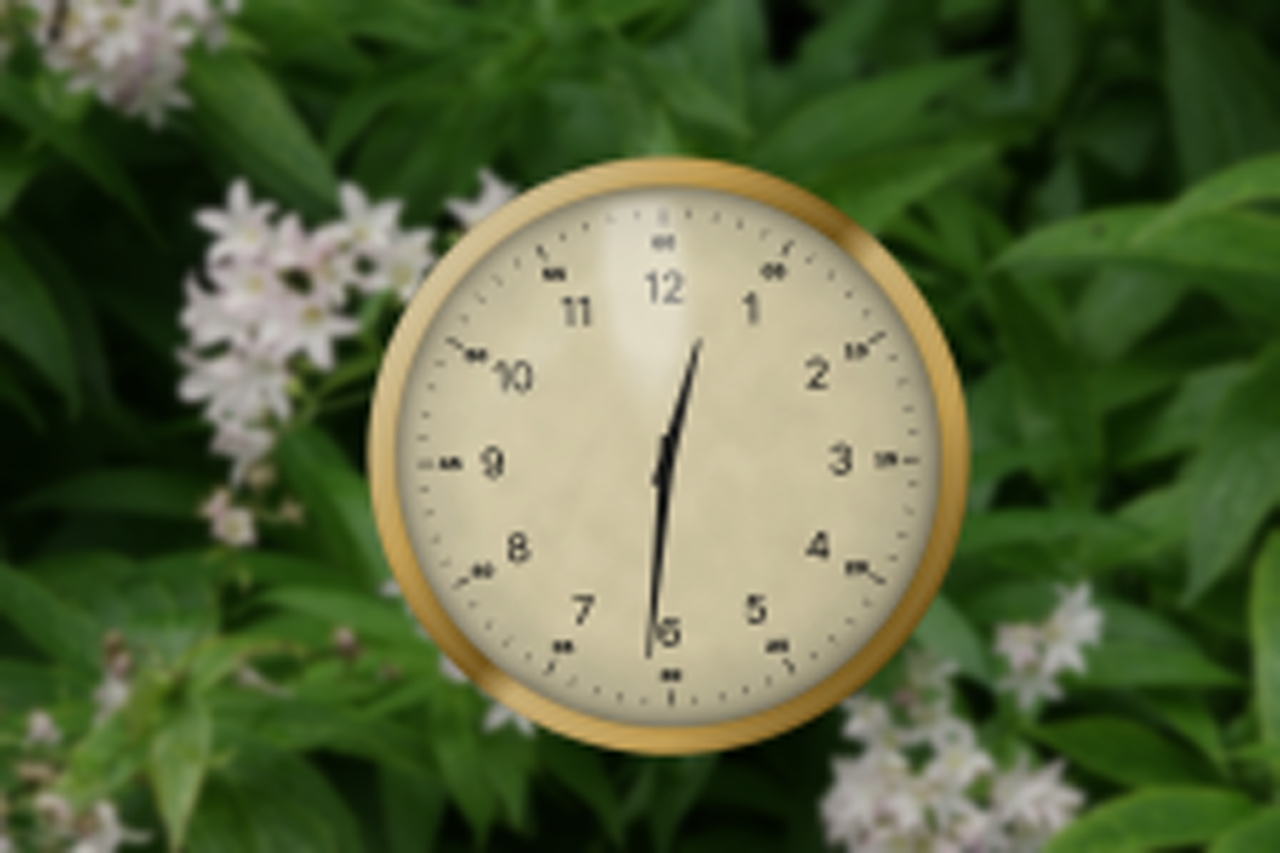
12h31
